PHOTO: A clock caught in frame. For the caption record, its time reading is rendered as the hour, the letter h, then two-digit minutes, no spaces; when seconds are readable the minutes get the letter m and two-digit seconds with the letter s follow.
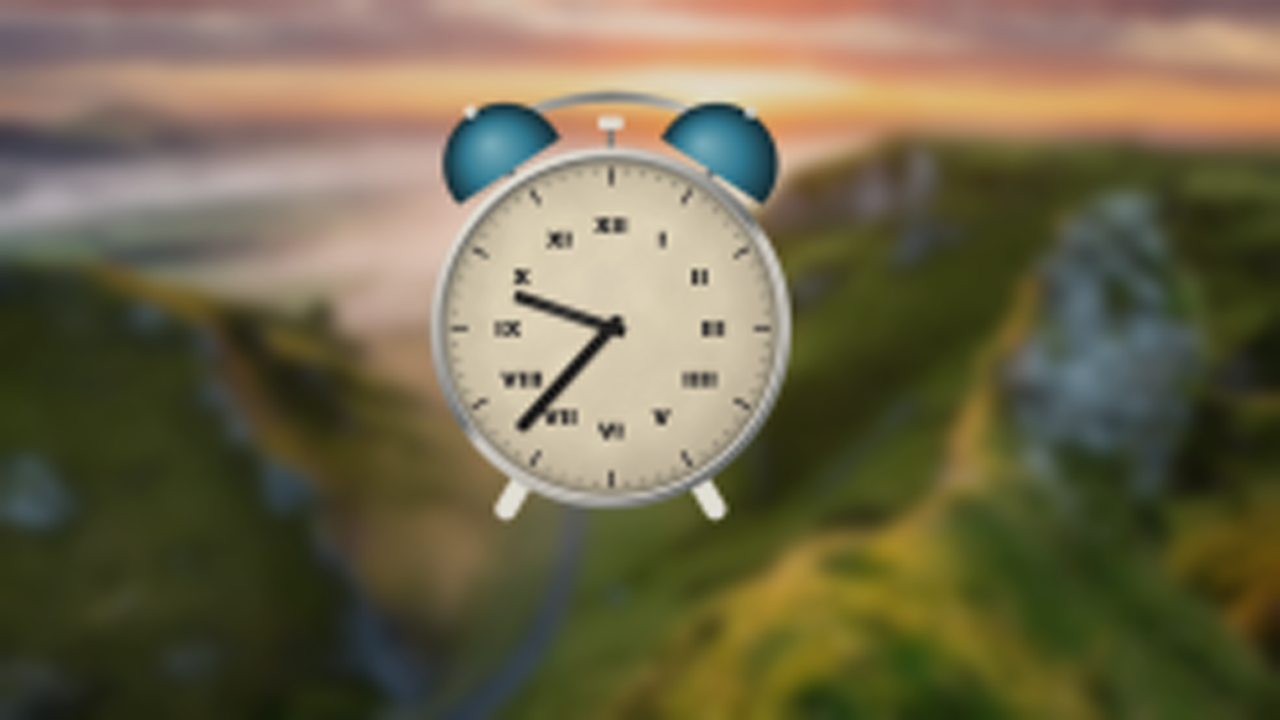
9h37
